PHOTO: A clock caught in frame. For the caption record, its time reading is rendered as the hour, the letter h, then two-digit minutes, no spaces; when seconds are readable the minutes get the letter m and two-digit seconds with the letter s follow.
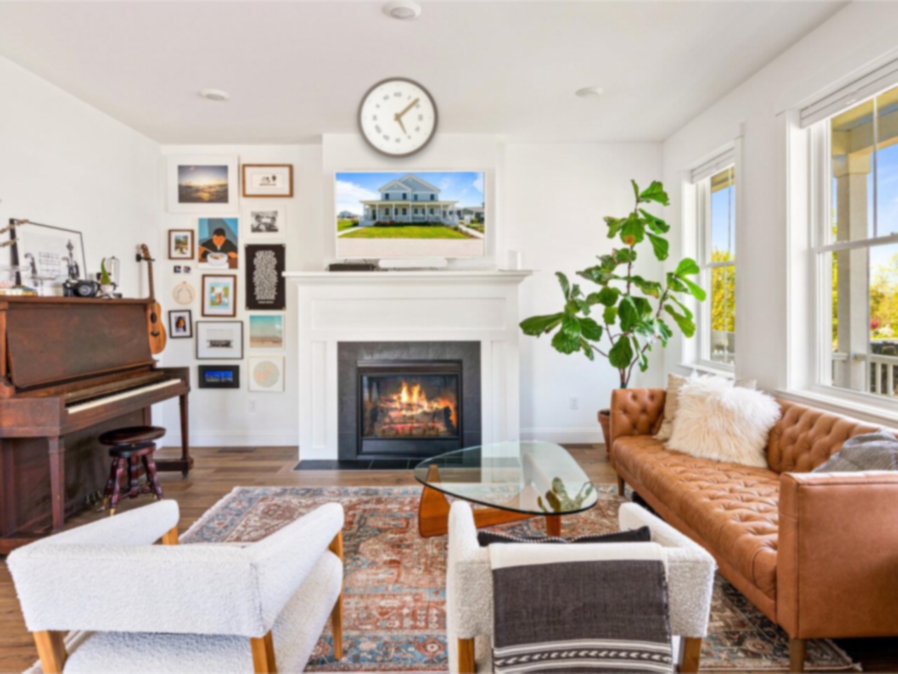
5h08
